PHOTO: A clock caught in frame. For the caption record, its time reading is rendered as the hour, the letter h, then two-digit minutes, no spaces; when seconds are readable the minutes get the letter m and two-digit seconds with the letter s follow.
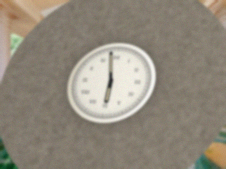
5h58
